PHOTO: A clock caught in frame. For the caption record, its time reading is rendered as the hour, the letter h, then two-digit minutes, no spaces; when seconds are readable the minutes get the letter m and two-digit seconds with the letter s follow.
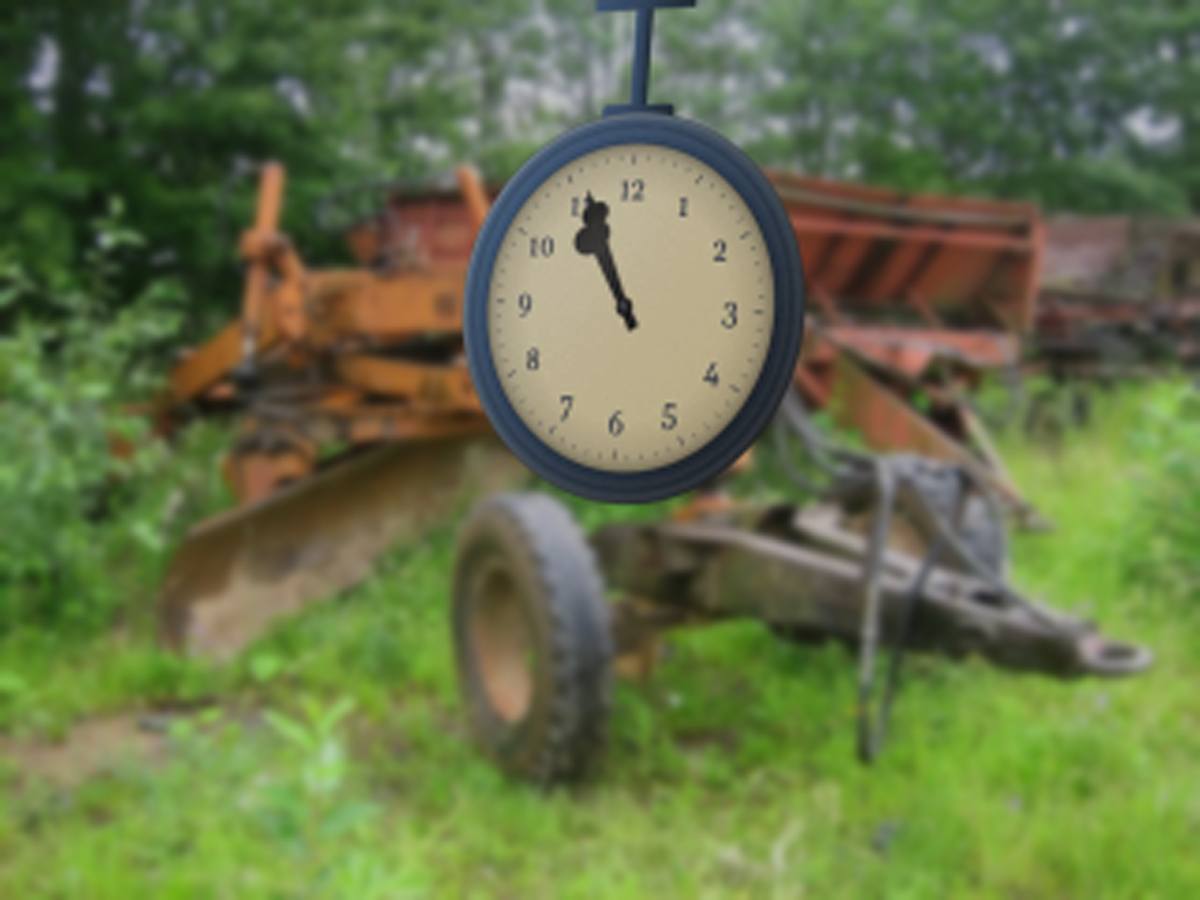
10h56
